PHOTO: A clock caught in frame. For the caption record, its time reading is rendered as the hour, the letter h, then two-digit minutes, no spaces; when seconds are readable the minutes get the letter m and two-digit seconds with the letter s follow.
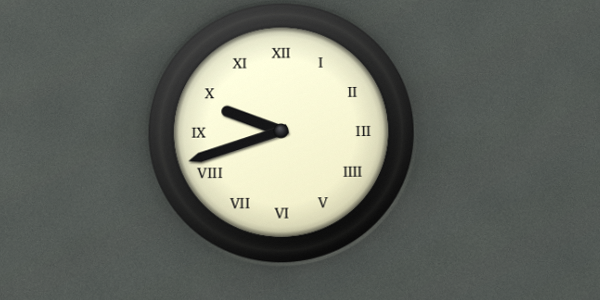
9h42
